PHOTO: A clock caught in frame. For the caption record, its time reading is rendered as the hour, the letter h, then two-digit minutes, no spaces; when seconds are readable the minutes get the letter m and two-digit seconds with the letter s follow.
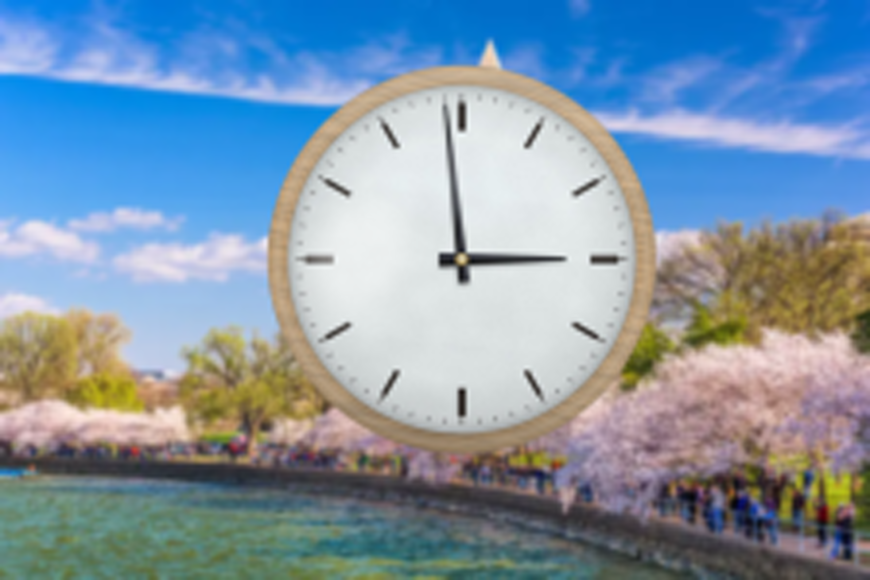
2h59
